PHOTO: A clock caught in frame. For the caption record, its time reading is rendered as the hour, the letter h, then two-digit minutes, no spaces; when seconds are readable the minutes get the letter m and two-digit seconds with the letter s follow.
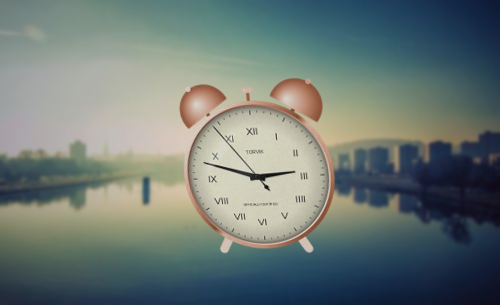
2h47m54s
